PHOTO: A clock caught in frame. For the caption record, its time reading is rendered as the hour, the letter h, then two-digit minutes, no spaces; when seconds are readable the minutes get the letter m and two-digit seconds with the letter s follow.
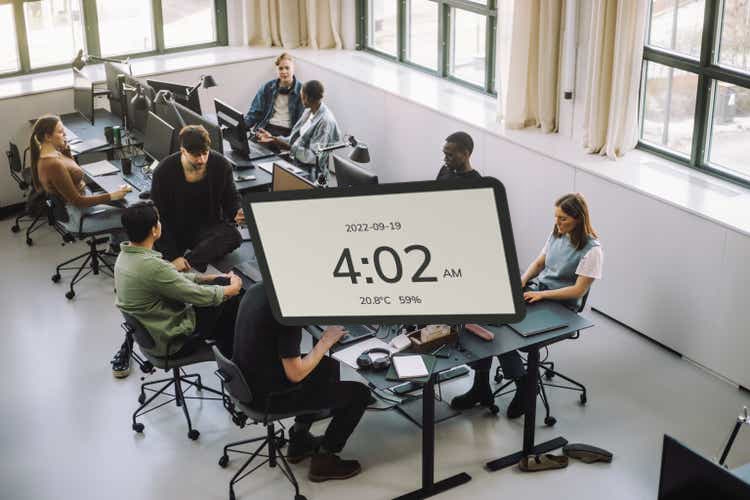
4h02
